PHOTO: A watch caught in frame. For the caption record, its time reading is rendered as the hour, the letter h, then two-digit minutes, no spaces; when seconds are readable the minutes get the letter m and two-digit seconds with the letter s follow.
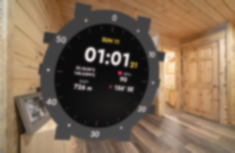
1h01
